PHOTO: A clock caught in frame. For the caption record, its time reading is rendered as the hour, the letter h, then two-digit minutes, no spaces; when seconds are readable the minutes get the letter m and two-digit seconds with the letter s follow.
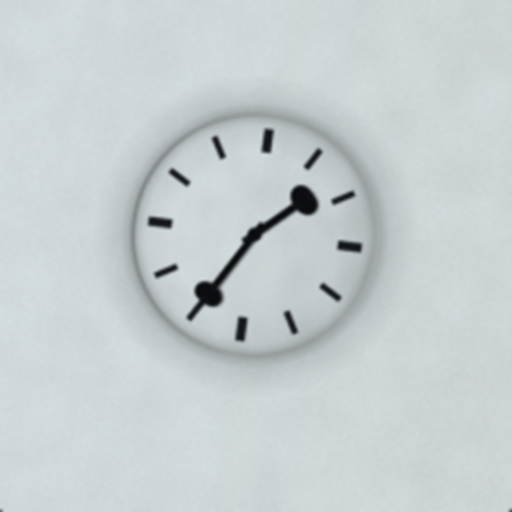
1h35
